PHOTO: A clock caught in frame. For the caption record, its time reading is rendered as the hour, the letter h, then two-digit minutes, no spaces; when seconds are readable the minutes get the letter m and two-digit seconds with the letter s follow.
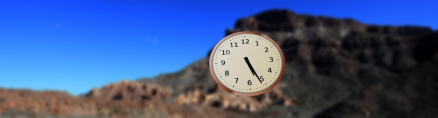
5h26
